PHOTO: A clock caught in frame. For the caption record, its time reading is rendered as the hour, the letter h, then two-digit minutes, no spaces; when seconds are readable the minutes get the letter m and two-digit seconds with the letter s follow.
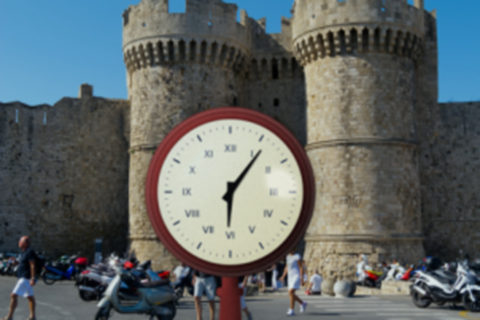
6h06
